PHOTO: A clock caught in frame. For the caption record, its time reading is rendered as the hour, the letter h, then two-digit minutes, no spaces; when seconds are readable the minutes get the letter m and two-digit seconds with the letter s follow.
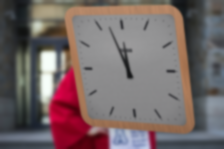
11h57
